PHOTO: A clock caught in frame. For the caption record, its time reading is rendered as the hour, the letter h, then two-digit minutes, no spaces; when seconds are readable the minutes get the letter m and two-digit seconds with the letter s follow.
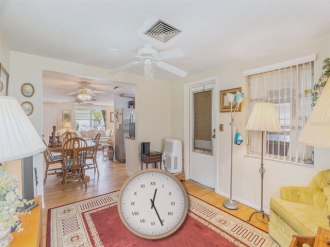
12h26
